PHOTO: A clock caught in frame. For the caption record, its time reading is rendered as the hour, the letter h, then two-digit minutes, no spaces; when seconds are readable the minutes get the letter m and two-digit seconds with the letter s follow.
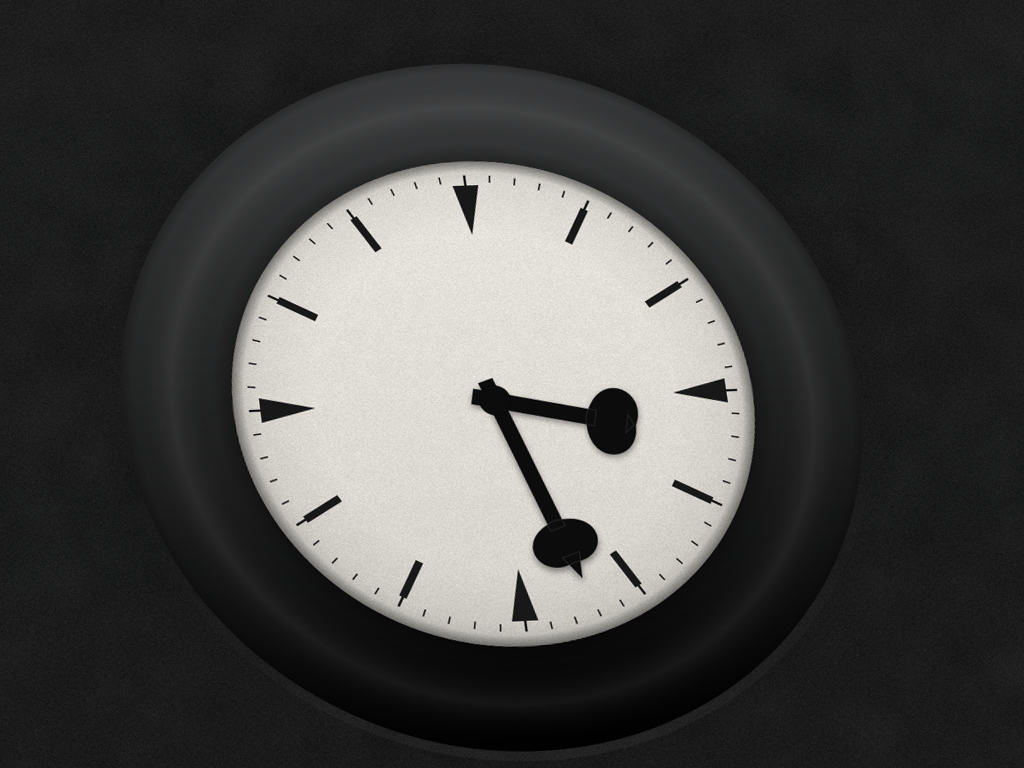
3h27
